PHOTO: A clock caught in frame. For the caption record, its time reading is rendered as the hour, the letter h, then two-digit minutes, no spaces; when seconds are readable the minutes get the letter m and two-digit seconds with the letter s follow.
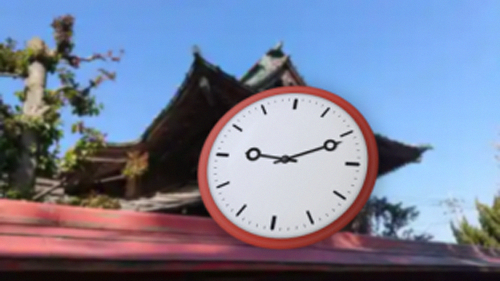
9h11
